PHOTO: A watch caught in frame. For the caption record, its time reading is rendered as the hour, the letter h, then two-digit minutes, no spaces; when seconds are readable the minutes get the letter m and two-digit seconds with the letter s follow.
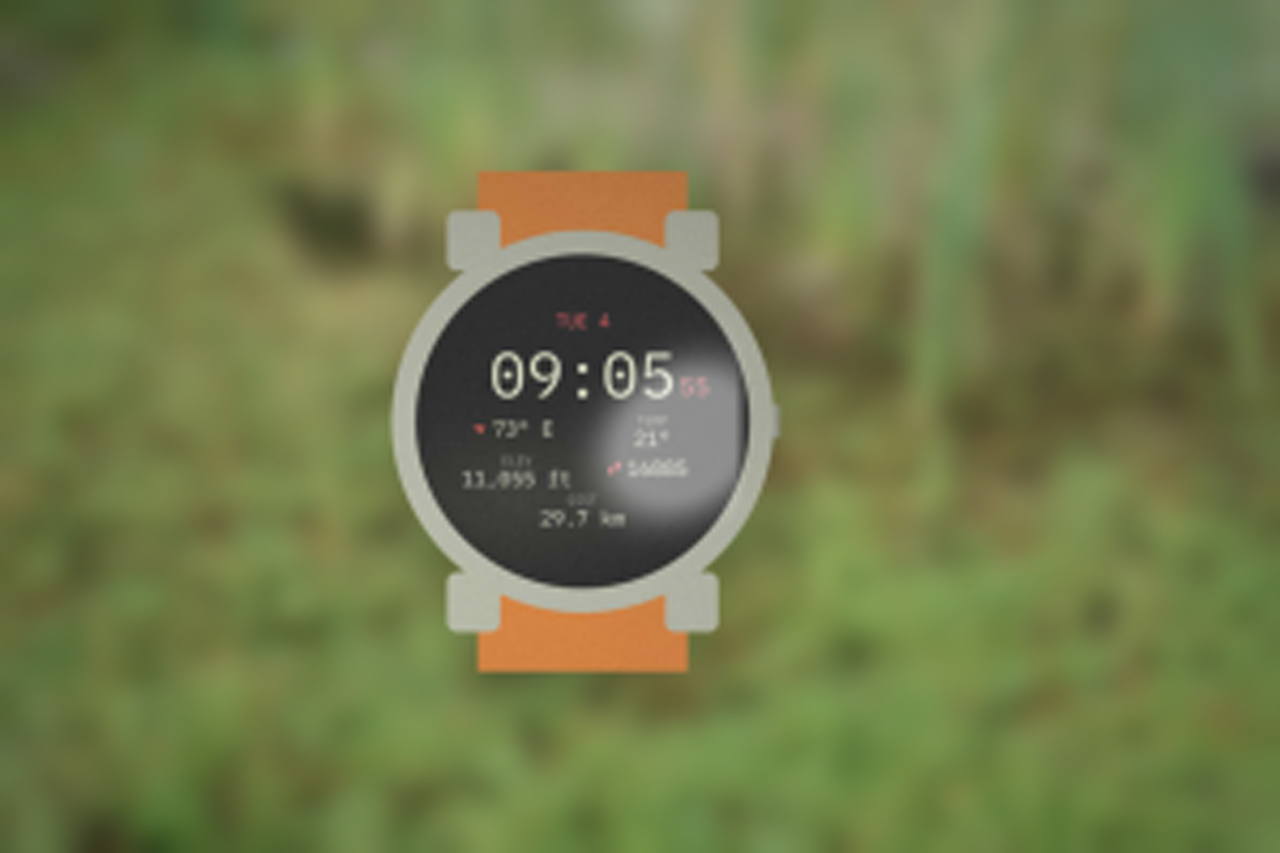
9h05
